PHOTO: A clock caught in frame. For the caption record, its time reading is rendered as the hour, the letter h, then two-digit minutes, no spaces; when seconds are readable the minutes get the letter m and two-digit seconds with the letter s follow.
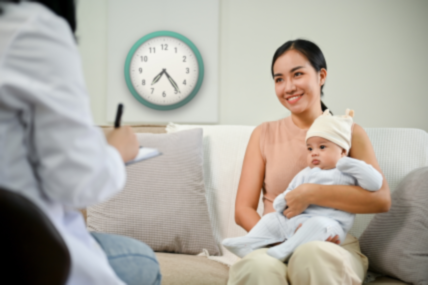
7h24
